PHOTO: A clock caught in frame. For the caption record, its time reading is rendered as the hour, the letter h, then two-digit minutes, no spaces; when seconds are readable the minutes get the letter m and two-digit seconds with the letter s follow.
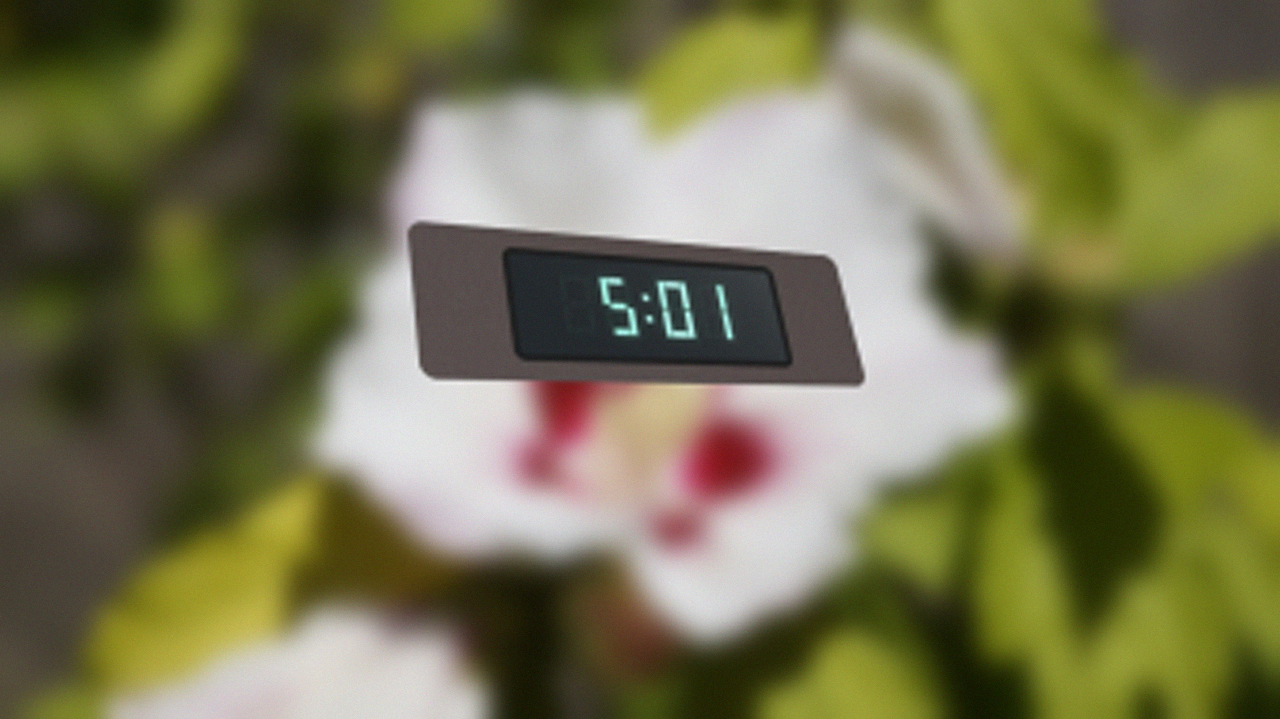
5h01
